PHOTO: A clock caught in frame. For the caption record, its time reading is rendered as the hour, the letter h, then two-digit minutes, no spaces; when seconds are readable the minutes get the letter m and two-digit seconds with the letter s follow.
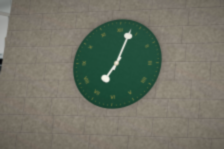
7h03
